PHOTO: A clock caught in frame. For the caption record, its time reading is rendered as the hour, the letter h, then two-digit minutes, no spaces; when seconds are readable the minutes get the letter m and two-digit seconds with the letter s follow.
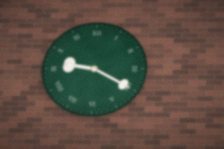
9h20
